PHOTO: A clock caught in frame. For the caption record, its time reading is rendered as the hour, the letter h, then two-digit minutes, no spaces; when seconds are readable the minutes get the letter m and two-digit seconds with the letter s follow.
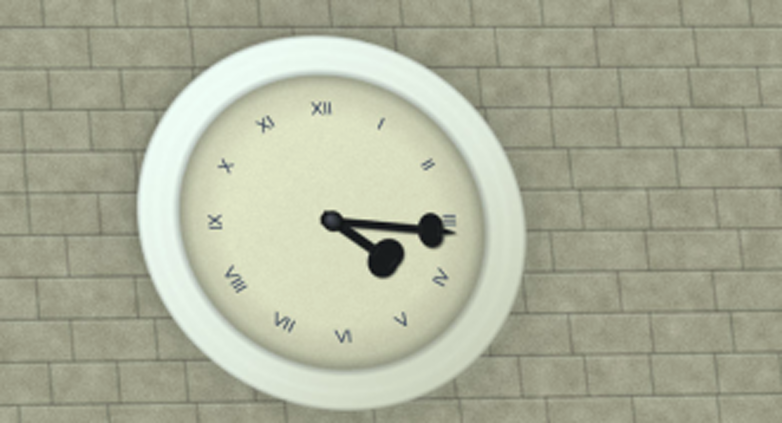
4h16
